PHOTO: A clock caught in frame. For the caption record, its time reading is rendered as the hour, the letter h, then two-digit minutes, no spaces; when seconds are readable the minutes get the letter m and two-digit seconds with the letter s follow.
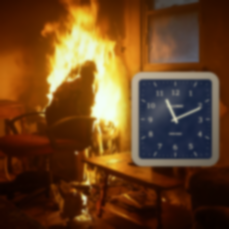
11h11
